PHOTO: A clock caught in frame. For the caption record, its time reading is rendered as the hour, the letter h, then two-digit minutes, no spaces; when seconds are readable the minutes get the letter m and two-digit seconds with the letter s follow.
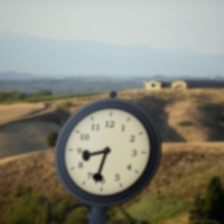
8h32
